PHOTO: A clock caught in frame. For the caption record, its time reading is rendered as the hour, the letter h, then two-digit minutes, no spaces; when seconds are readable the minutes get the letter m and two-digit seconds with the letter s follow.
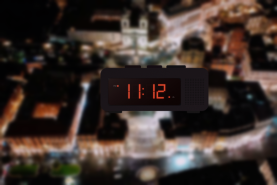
11h12
